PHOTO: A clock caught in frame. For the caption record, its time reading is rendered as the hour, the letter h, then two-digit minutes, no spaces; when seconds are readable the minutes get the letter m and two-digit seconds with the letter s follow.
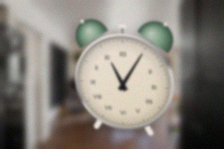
11h05
